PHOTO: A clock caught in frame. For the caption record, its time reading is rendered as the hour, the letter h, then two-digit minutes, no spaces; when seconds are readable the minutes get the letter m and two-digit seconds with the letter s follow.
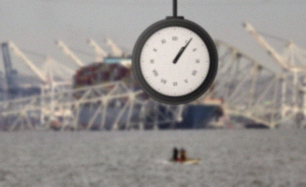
1h06
